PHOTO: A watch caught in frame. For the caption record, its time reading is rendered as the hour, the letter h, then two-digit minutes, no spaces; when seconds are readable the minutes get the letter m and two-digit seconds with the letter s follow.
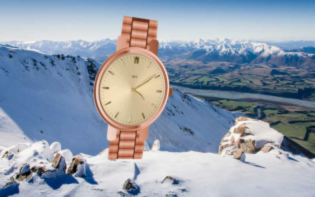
4h09
